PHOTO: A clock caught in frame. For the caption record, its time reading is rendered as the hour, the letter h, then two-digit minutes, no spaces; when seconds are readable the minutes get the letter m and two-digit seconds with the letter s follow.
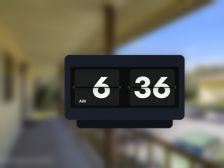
6h36
